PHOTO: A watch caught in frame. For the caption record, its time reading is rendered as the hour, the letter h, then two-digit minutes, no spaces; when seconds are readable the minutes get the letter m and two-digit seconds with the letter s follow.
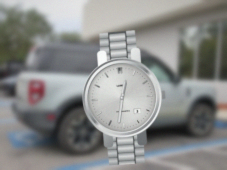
12h32
